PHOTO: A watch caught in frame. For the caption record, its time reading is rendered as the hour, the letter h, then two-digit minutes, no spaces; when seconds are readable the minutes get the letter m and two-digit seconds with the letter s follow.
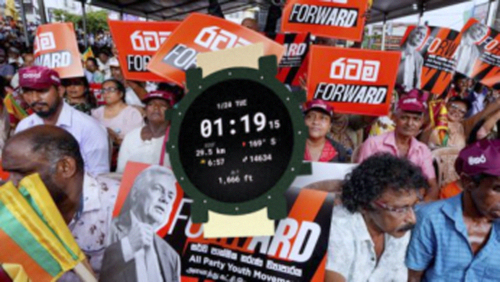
1h19
